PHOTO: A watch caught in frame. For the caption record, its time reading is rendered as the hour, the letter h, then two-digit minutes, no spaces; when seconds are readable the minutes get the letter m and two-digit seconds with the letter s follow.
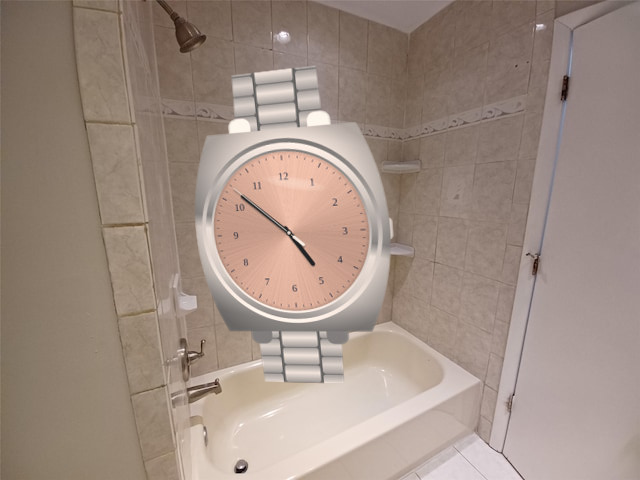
4h51m52s
